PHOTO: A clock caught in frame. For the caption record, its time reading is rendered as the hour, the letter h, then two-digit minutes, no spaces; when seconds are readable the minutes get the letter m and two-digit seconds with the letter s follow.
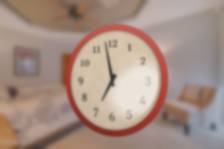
6h58
